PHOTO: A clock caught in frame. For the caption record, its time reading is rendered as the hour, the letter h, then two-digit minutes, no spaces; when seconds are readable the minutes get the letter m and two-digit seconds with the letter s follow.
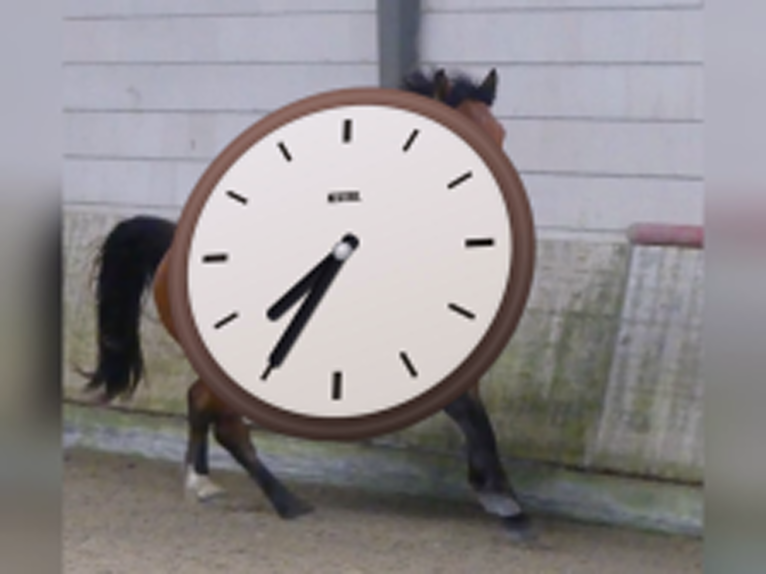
7h35
